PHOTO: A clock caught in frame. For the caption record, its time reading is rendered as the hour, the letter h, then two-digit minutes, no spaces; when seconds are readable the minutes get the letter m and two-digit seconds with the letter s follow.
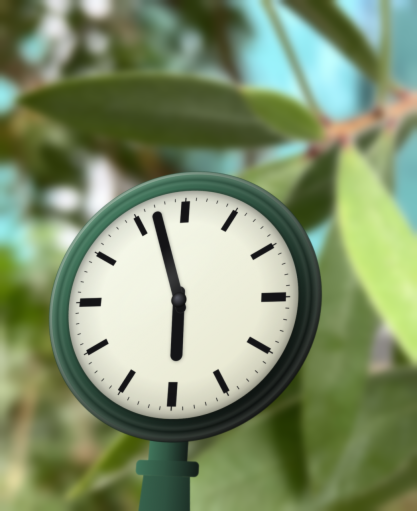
5h57
